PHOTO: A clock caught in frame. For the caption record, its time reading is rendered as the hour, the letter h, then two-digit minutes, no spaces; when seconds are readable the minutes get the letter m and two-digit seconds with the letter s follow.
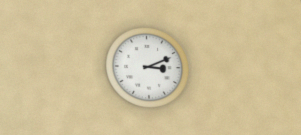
3h11
